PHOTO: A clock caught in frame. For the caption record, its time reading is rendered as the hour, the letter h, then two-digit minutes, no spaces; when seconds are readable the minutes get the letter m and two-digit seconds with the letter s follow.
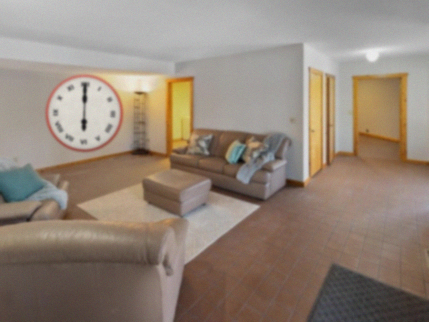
6h00
